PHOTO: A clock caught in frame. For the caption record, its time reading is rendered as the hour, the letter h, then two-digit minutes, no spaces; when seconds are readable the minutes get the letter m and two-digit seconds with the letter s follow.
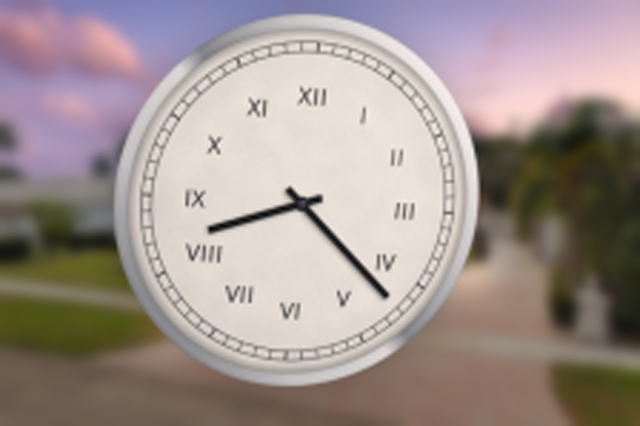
8h22
